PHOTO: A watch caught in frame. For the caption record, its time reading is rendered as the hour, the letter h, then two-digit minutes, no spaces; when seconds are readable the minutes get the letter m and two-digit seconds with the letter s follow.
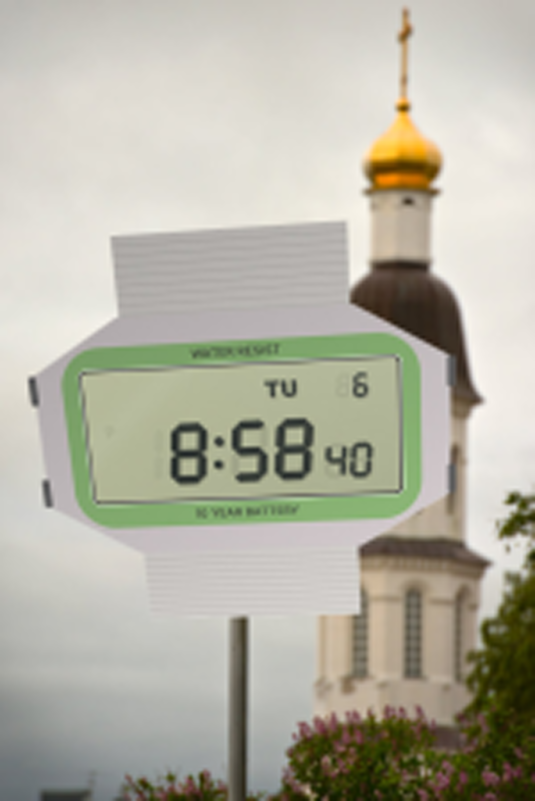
8h58m40s
